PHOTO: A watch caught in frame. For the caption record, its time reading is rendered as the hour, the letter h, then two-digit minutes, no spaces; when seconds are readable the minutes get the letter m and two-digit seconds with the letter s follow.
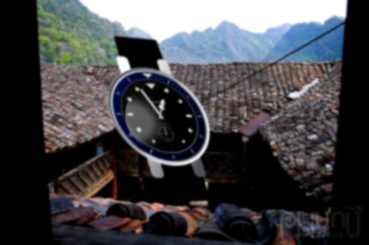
12h56
